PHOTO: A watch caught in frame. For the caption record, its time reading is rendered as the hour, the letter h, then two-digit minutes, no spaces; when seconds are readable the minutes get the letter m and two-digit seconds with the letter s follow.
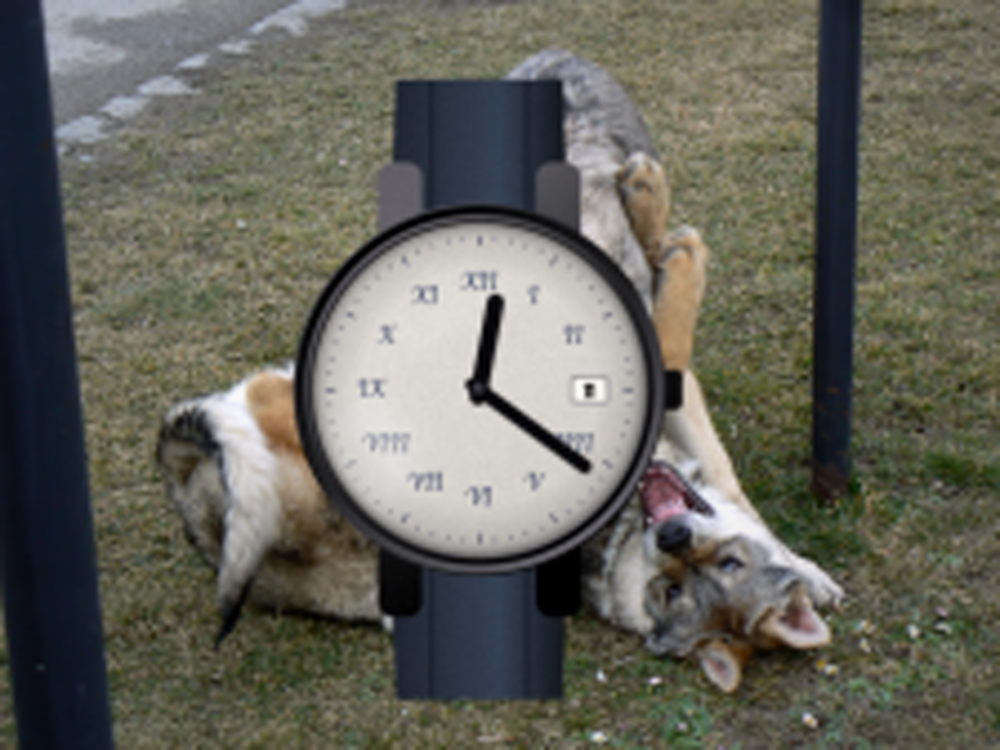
12h21
